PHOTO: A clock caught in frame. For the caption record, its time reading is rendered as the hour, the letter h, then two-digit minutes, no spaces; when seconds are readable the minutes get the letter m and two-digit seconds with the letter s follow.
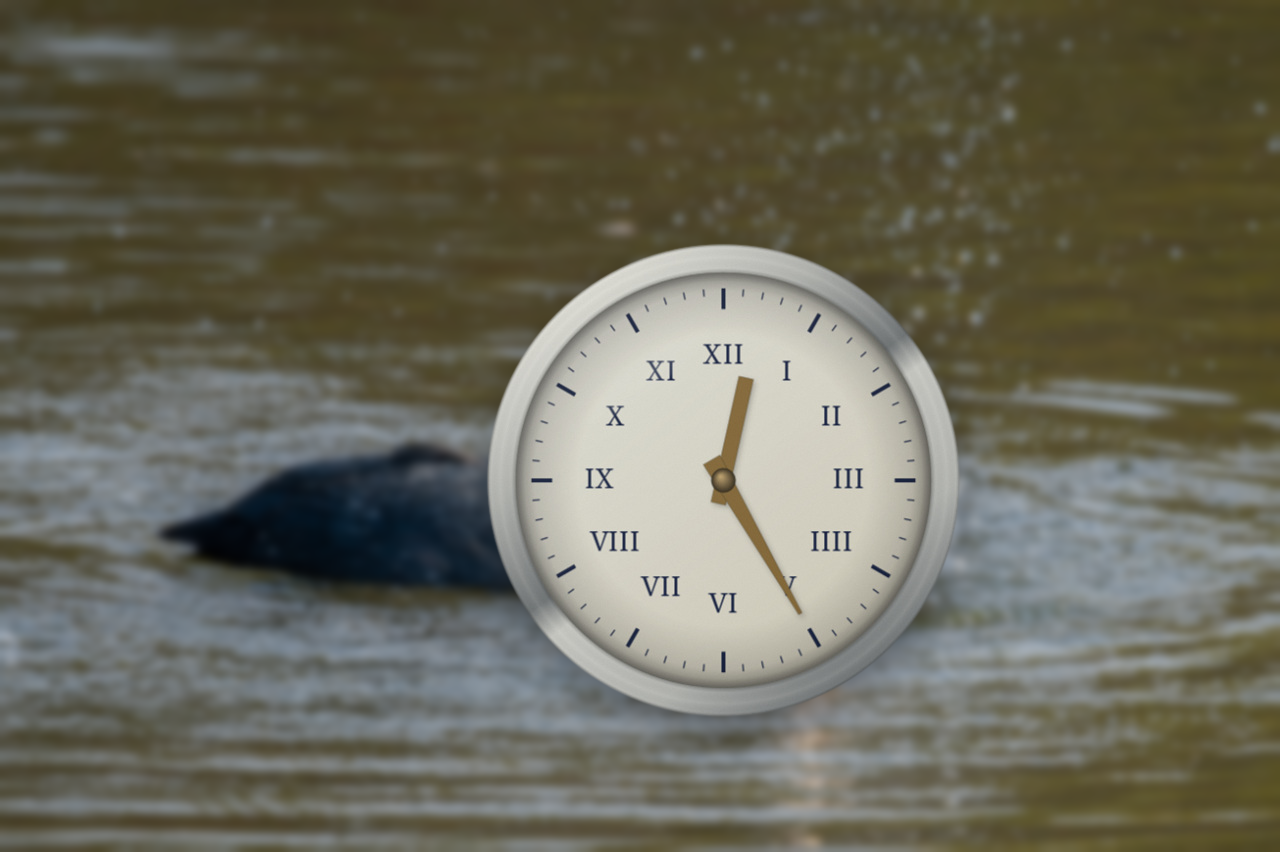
12h25
